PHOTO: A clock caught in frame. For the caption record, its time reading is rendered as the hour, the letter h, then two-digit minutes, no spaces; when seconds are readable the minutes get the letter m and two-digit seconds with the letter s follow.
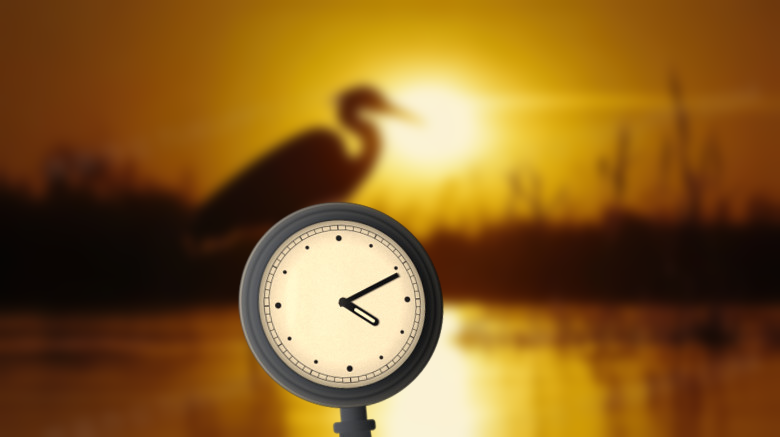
4h11
